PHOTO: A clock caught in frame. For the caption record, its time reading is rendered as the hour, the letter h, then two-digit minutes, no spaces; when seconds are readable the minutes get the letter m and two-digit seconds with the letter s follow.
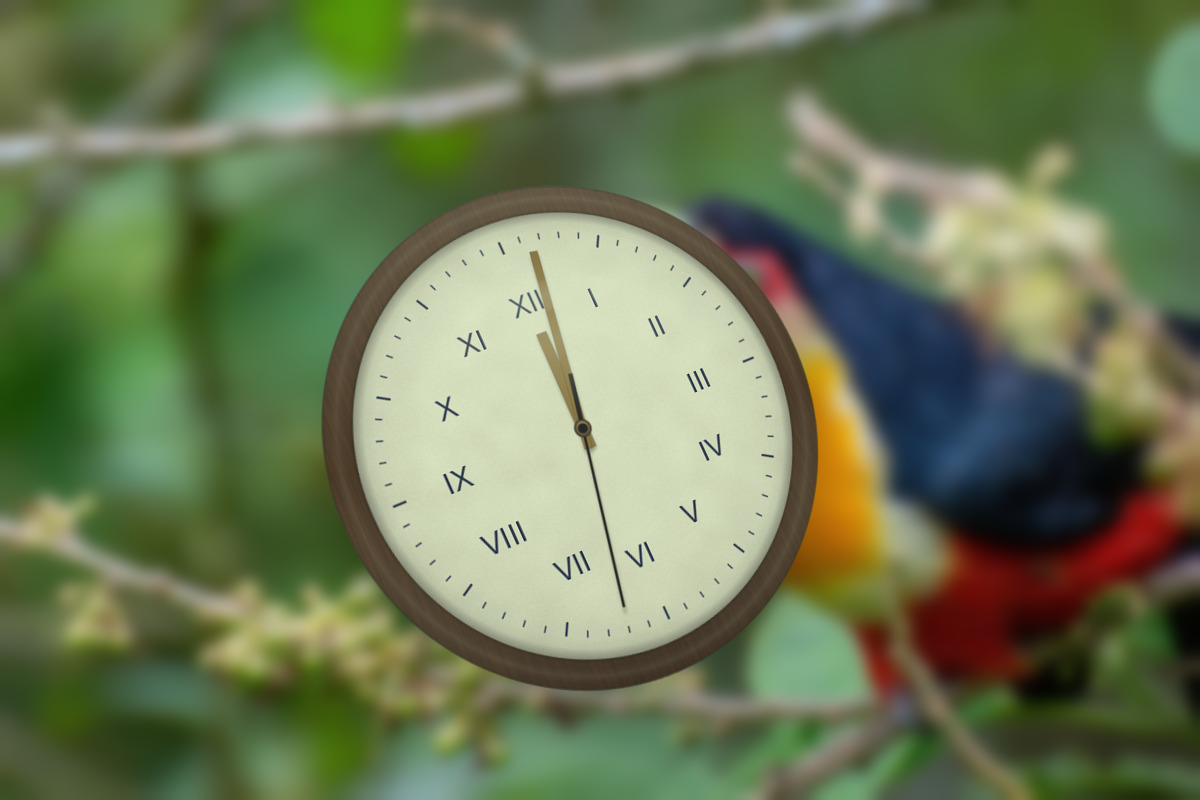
12h01m32s
